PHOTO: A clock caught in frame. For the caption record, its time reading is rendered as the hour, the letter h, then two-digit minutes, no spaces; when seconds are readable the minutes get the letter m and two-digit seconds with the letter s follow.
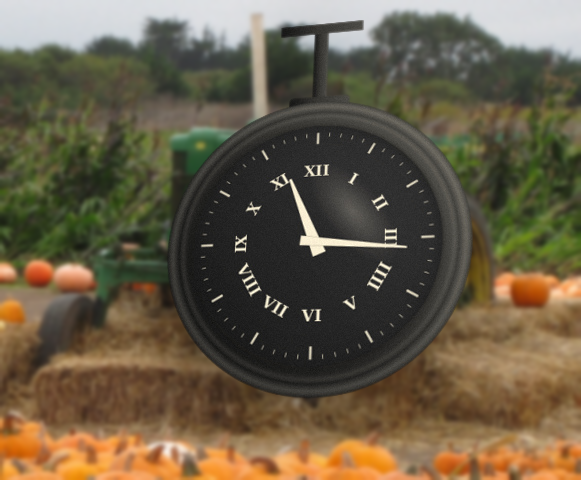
11h16
